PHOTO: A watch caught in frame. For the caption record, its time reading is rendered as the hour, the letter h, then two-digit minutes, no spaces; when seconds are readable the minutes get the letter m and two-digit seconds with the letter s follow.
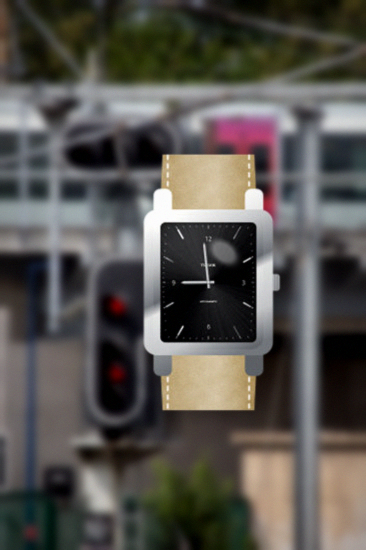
8h59
